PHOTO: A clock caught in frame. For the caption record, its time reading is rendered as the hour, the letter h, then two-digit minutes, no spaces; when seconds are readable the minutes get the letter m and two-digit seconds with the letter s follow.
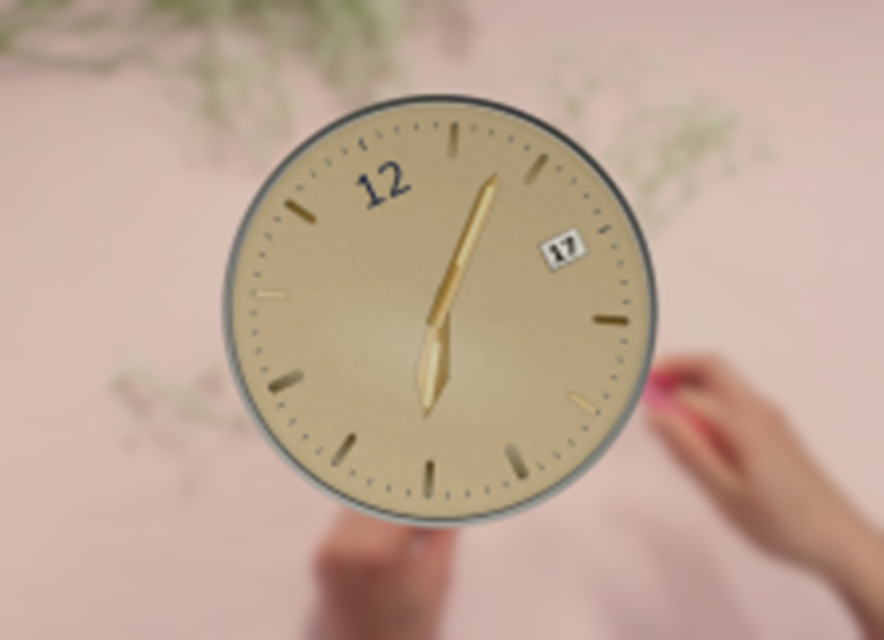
7h08
